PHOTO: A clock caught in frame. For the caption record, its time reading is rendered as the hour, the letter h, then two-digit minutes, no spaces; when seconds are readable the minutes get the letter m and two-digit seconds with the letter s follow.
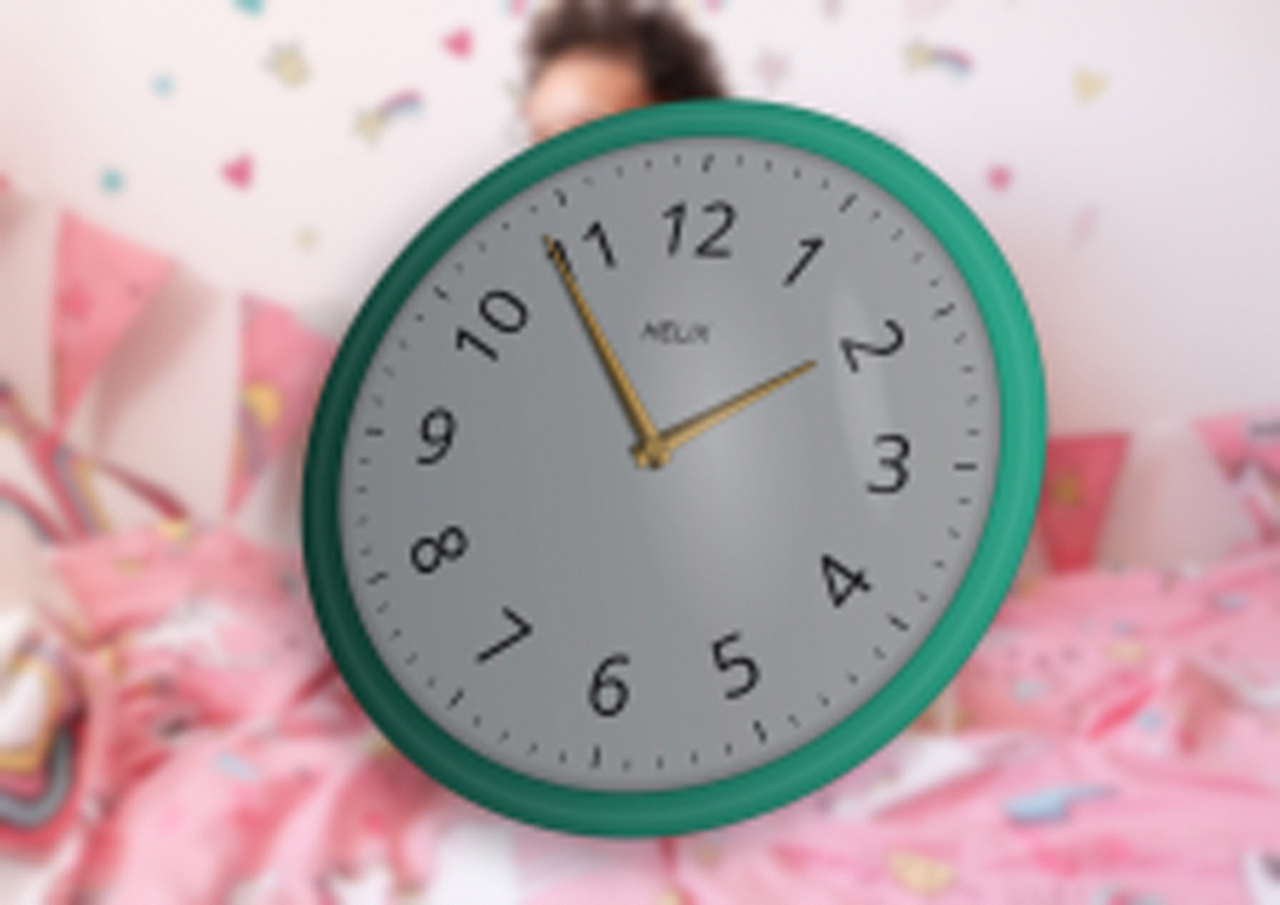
1h54
